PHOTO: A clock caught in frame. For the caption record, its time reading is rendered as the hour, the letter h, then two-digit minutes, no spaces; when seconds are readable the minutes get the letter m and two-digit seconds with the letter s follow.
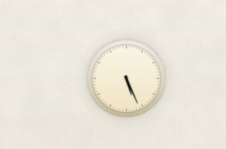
5h26
